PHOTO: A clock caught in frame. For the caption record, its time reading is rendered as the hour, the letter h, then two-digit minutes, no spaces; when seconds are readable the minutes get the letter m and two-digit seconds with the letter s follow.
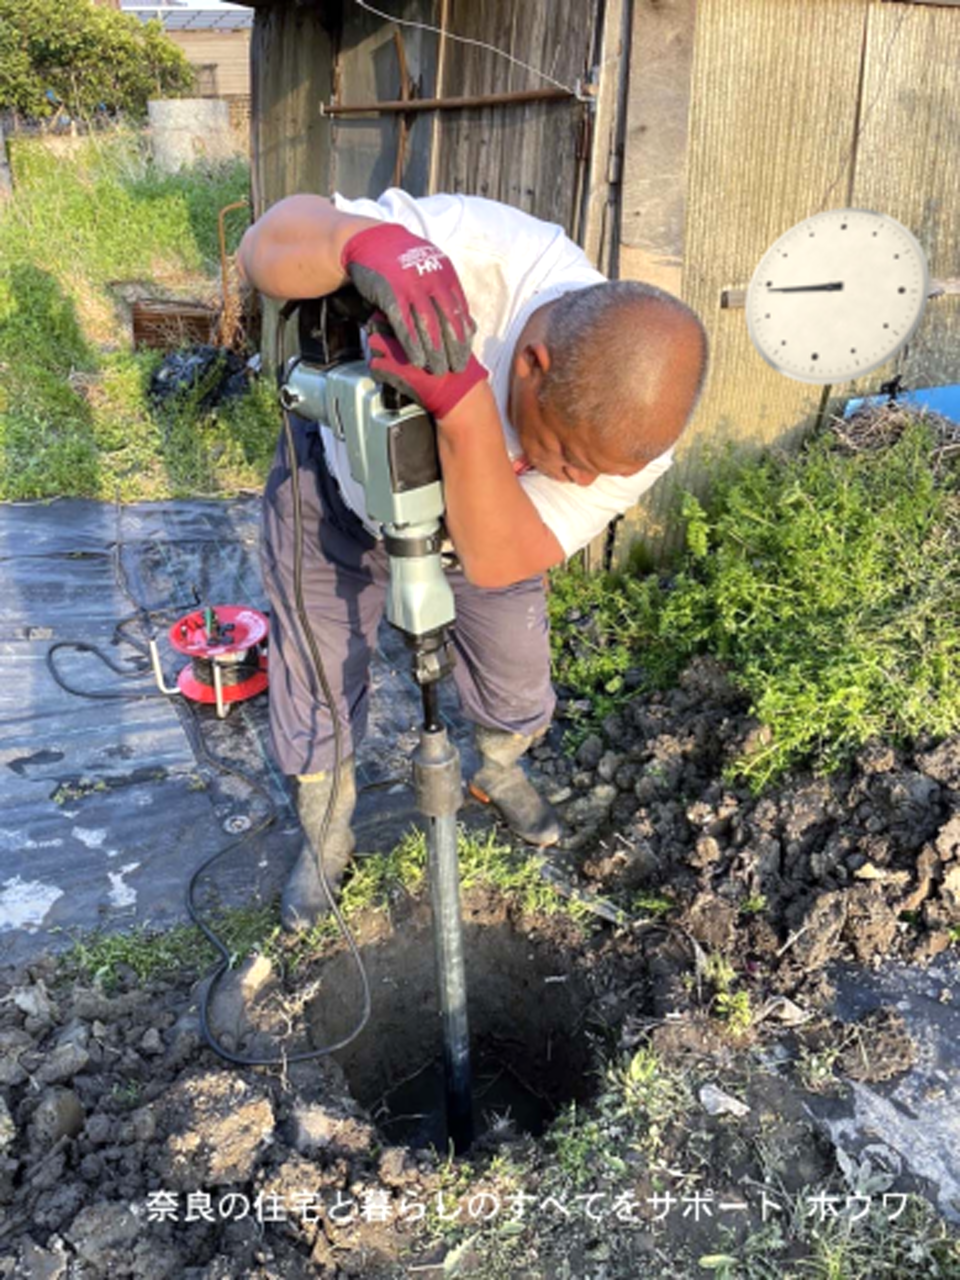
8h44
